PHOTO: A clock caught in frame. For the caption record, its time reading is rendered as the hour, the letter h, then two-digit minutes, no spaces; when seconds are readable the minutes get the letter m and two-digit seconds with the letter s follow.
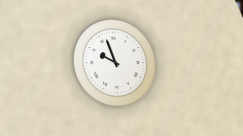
9h57
